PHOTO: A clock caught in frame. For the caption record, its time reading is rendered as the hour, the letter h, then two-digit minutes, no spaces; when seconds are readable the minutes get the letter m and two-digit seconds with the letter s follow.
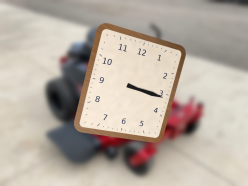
3h16
